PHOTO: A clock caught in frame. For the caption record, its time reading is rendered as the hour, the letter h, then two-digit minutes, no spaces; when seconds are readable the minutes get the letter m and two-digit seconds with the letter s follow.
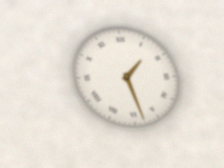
1h28
